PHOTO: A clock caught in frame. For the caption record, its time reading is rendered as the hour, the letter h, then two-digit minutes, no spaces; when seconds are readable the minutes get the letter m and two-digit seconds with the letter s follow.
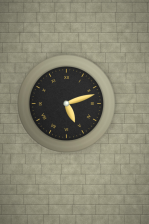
5h12
